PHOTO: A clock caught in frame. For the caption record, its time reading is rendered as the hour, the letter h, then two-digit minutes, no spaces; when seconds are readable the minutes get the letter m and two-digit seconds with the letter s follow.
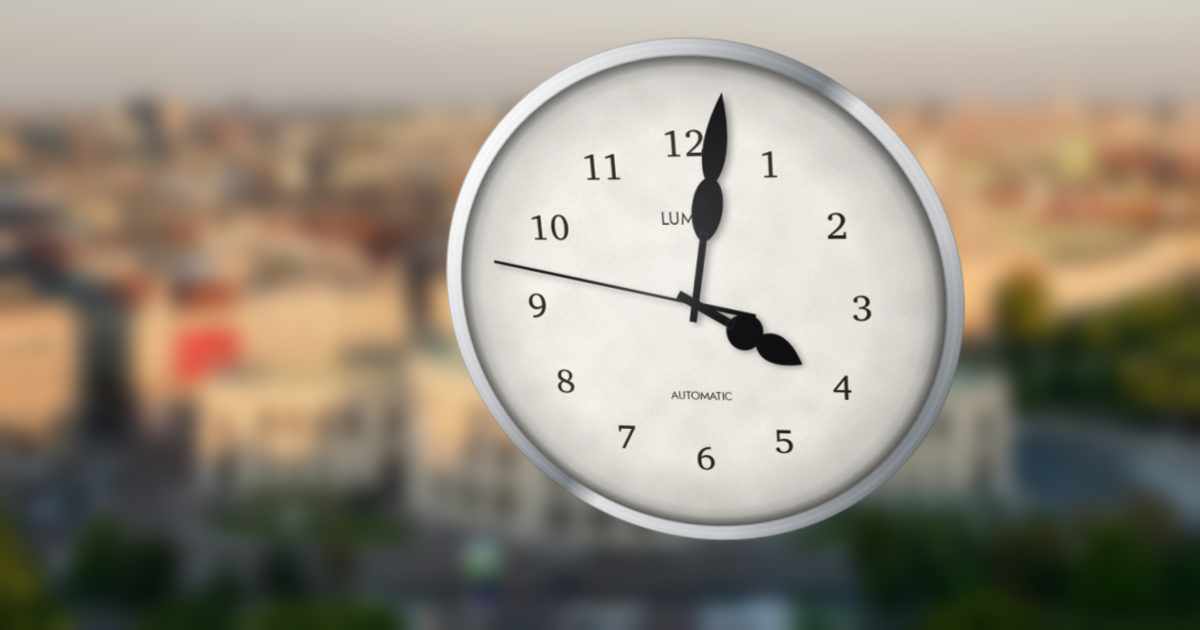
4h01m47s
